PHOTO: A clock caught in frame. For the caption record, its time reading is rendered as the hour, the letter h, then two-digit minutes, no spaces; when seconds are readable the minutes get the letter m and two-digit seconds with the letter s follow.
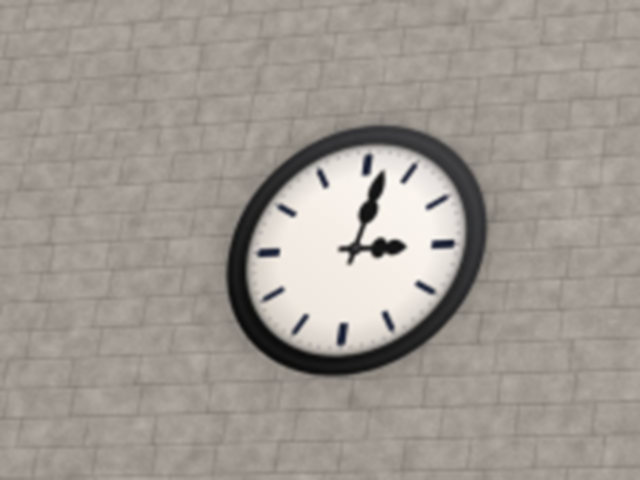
3h02
